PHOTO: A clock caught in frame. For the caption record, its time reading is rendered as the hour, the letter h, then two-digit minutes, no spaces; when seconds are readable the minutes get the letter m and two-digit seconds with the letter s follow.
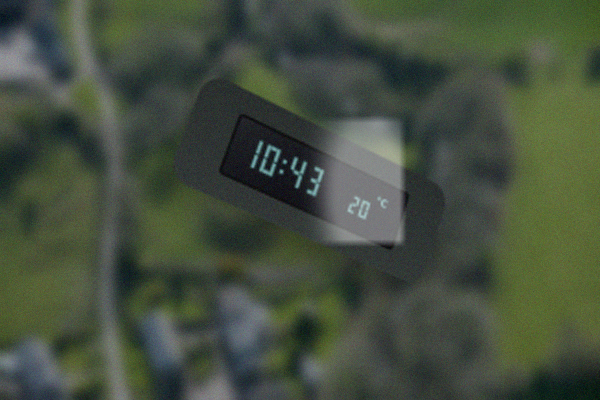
10h43
